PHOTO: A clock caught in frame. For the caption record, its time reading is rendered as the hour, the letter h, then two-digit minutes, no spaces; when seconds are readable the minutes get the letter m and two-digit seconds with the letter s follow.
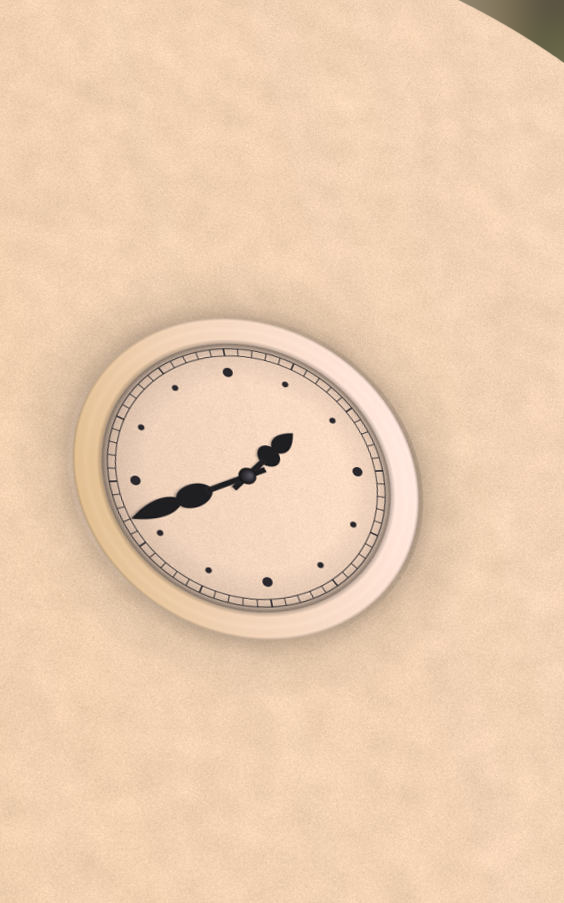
1h42
